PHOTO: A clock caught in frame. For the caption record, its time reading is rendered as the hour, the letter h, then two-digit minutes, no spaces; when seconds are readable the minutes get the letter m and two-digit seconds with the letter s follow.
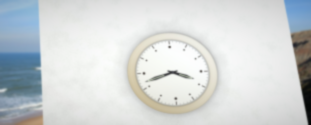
3h42
